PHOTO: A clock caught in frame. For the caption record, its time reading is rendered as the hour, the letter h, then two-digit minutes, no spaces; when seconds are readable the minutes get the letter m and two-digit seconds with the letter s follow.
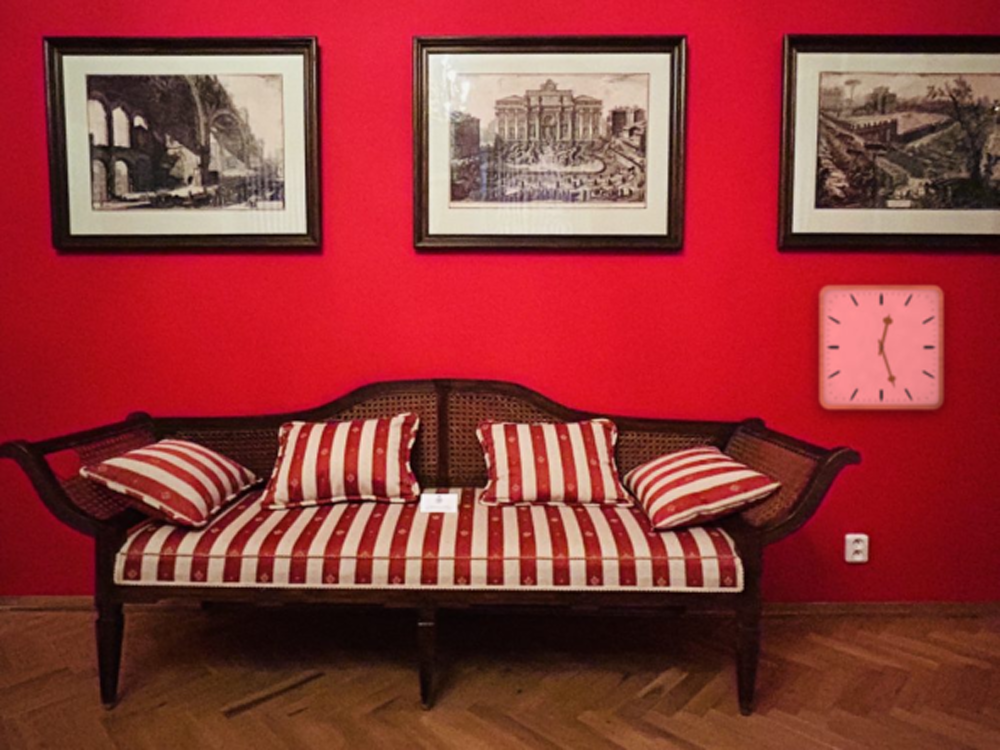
12h27
